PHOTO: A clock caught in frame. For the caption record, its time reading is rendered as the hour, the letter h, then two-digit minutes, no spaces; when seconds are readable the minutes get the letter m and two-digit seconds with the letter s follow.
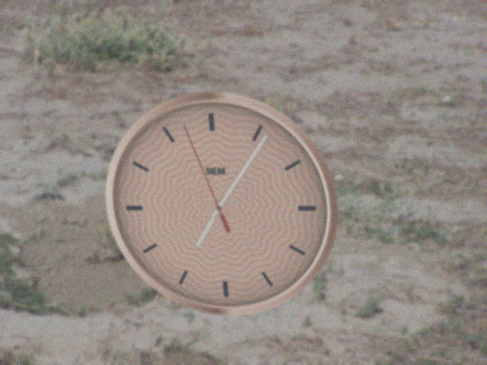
7h05m57s
